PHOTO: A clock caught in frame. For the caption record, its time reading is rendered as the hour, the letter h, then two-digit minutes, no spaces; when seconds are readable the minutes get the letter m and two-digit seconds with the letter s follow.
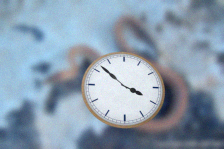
3h52
